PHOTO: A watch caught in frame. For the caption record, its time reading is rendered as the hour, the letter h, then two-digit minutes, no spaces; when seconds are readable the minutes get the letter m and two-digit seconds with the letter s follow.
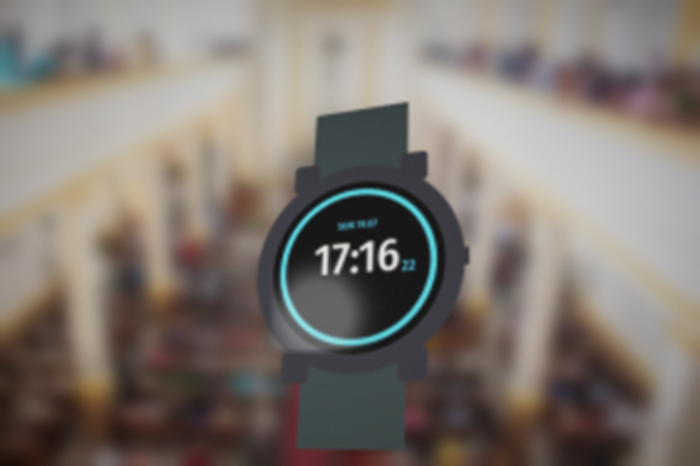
17h16
